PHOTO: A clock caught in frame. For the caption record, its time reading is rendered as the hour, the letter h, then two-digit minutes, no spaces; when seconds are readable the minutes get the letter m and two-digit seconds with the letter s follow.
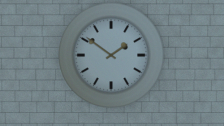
1h51
